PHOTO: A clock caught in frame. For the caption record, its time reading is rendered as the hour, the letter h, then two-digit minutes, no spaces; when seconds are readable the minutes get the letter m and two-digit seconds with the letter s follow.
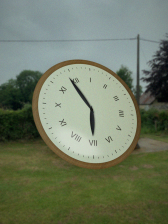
6h59
